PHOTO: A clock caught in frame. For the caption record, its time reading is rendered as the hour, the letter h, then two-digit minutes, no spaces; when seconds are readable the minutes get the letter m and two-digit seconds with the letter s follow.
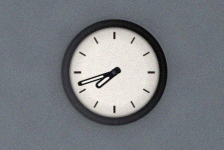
7h42
